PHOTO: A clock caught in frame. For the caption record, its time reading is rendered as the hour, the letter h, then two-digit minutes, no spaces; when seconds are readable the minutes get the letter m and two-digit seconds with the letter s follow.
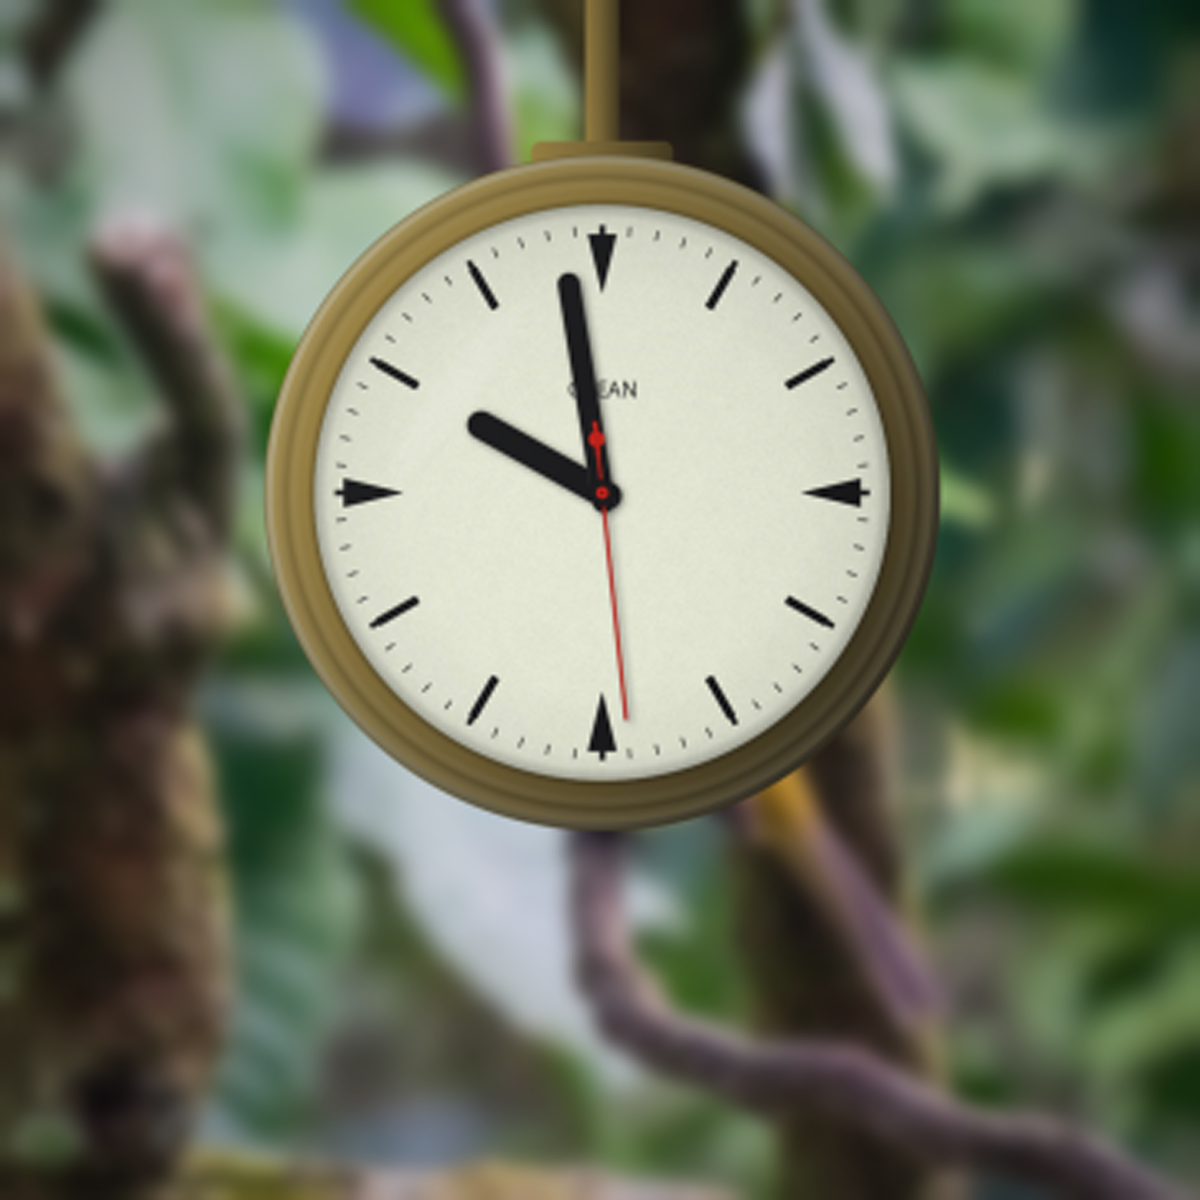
9h58m29s
